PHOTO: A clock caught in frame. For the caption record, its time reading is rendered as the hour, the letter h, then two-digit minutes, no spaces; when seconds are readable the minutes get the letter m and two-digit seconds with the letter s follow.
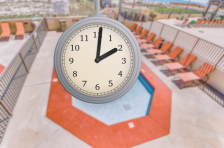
2h01
